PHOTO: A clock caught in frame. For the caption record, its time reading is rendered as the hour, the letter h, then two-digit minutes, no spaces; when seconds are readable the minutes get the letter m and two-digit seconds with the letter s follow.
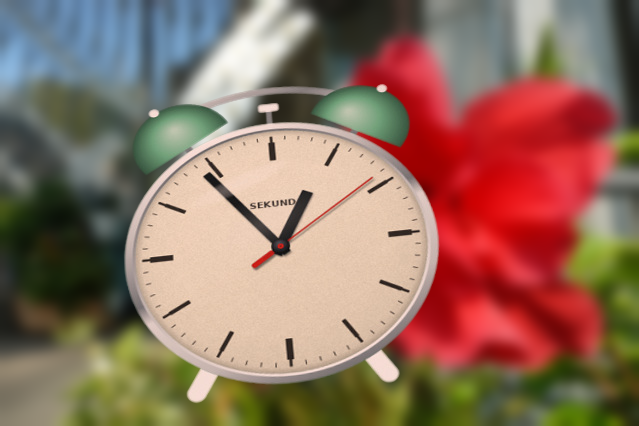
12h54m09s
